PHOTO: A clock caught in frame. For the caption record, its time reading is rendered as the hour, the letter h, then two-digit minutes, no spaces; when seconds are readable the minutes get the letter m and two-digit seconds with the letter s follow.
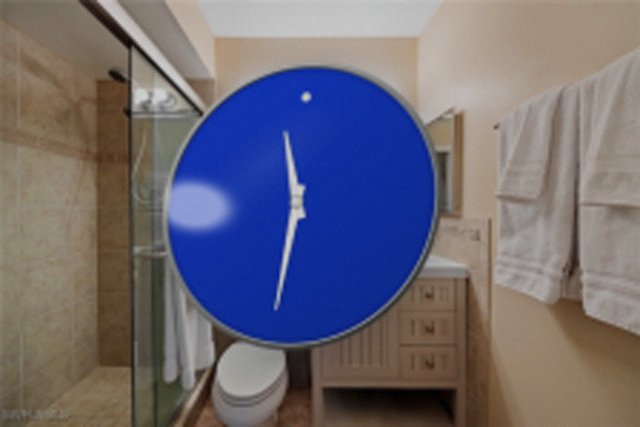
11h31
